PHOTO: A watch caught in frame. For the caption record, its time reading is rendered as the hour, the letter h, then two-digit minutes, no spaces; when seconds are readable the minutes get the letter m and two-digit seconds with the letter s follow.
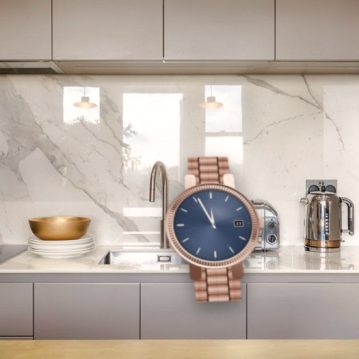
11h56
